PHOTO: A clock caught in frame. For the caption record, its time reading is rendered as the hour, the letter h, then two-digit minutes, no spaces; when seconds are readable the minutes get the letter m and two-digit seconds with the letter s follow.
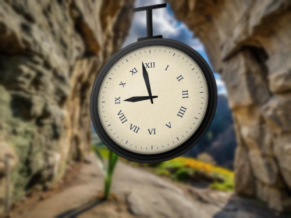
8h58
